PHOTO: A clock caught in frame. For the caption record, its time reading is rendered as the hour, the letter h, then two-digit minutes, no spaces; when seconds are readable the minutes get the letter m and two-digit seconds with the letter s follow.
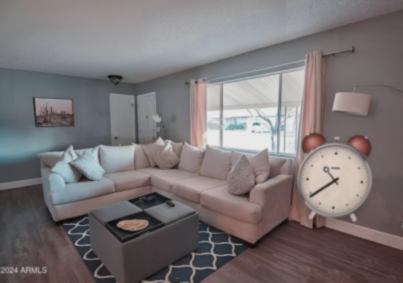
10h39
